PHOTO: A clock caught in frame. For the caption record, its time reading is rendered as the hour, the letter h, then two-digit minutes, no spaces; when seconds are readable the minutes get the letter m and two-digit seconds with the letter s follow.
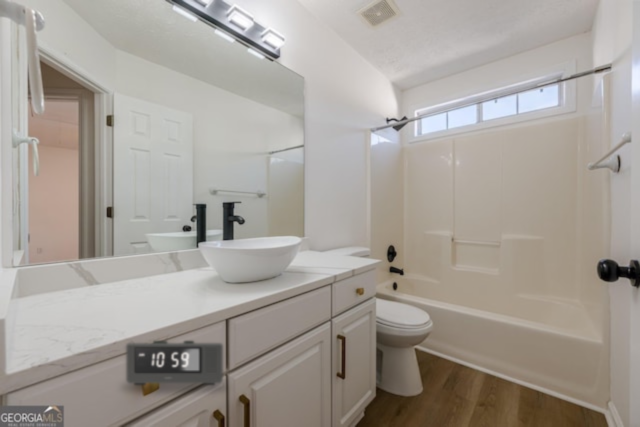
10h59
